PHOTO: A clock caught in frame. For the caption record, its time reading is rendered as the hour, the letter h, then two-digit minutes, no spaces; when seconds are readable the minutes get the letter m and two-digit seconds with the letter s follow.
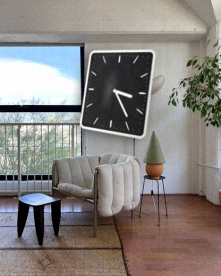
3h24
